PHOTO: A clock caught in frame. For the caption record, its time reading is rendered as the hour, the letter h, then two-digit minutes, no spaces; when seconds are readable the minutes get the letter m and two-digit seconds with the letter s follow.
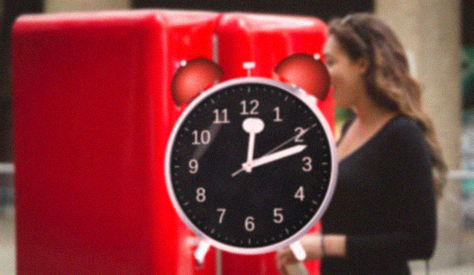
12h12m10s
